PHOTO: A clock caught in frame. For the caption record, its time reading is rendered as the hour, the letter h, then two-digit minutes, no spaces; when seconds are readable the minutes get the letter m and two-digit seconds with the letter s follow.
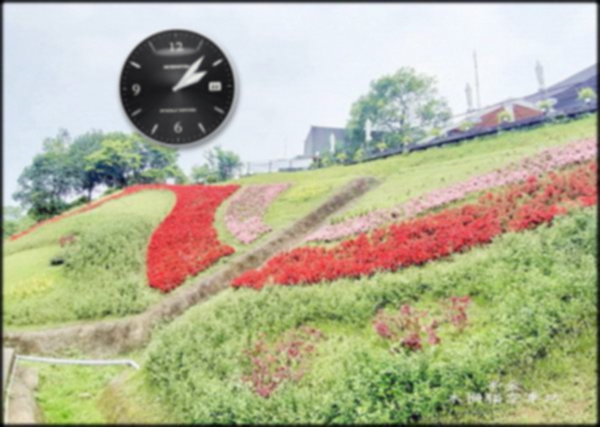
2h07
